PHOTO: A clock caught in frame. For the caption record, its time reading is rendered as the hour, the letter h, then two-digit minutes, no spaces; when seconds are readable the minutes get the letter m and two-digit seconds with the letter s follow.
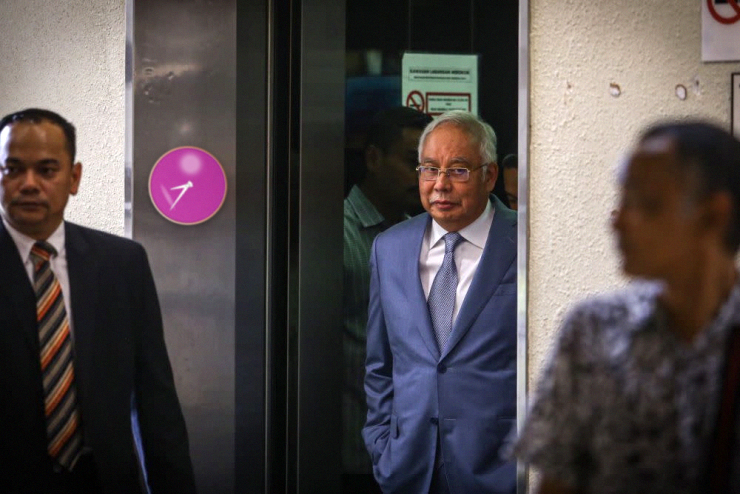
8h36
